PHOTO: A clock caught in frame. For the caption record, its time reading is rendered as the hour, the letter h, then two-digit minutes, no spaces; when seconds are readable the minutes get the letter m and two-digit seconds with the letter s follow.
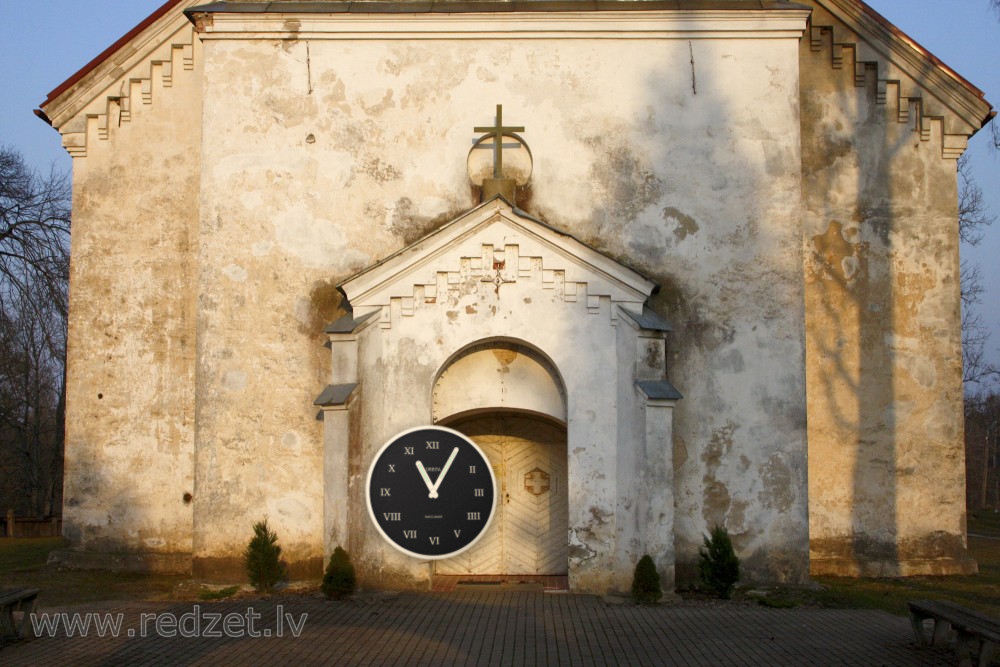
11h05
